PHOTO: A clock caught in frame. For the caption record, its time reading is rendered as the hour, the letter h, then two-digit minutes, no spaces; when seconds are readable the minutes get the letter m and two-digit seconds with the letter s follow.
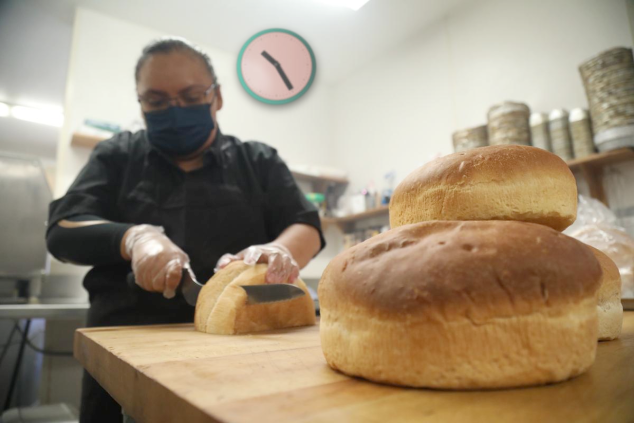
10h25
